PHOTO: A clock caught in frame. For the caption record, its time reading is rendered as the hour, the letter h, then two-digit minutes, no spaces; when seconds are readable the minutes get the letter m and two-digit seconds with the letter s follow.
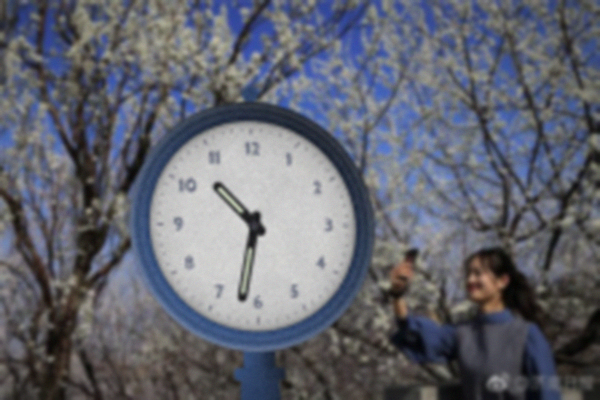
10h32
